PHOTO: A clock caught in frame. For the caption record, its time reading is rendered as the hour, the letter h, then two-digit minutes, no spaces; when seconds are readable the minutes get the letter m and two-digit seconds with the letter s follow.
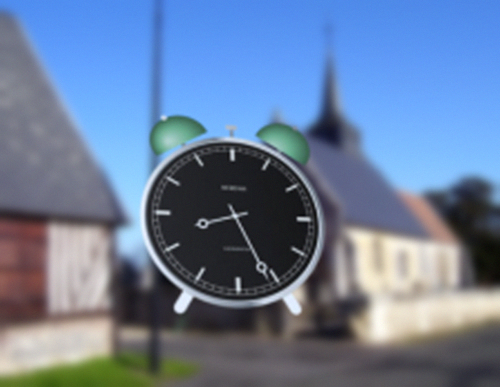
8h26
